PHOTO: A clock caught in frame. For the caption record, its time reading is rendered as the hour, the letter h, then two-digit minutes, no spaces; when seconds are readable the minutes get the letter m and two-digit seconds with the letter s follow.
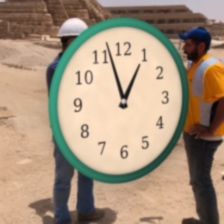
12h57
